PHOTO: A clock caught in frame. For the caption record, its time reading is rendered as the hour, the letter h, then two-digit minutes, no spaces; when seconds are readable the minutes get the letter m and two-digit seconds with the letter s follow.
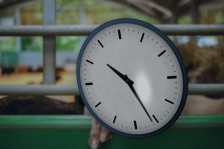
10h26
